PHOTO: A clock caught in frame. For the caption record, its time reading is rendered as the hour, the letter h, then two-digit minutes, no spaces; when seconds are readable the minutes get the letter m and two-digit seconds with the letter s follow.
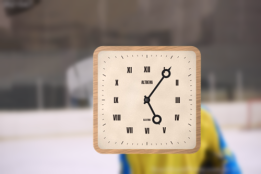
5h06
